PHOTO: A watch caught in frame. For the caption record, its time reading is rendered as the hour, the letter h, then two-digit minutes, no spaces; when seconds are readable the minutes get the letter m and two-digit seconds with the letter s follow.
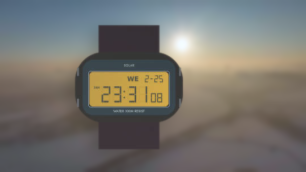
23h31m08s
